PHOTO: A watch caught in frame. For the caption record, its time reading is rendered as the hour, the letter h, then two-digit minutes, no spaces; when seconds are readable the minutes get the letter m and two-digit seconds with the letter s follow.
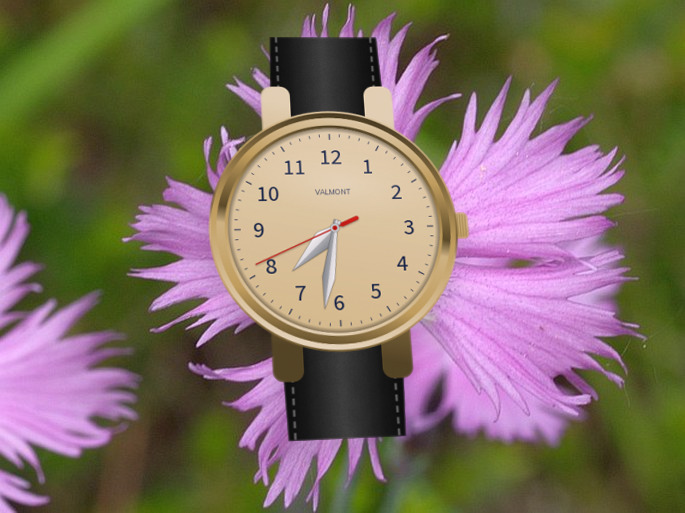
7h31m41s
